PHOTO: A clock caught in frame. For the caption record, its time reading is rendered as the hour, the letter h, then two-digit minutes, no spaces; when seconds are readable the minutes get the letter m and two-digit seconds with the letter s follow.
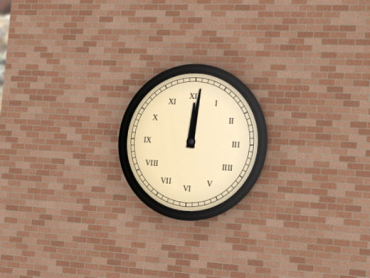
12h01
